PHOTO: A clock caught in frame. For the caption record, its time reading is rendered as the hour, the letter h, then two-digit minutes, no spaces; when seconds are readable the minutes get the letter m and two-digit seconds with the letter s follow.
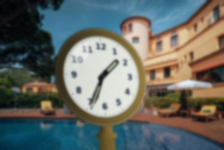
1h34
